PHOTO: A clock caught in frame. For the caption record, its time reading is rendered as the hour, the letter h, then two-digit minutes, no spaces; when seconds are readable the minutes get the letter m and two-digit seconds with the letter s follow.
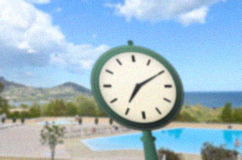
7h10
